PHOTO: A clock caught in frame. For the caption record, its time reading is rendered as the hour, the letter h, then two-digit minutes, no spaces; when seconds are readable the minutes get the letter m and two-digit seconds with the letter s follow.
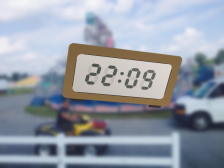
22h09
